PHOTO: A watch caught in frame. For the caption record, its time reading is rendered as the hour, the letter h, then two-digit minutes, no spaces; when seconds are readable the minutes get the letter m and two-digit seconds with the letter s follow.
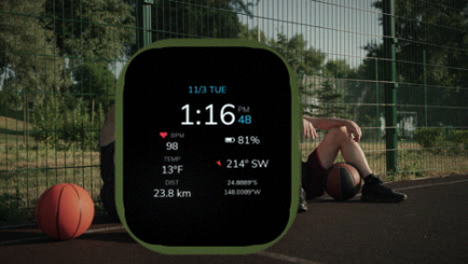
1h16m48s
